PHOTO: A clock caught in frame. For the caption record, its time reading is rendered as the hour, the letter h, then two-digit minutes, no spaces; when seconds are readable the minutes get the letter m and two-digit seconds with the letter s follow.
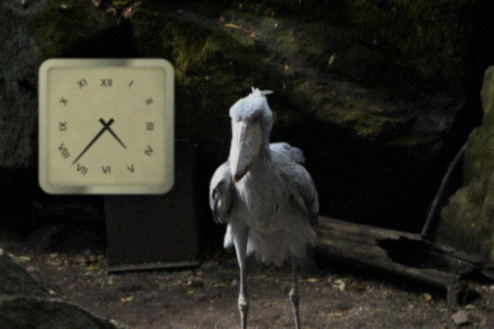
4h37
